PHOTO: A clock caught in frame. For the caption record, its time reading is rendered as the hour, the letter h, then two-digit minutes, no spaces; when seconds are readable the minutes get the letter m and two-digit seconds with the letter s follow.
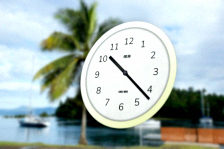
10h22
